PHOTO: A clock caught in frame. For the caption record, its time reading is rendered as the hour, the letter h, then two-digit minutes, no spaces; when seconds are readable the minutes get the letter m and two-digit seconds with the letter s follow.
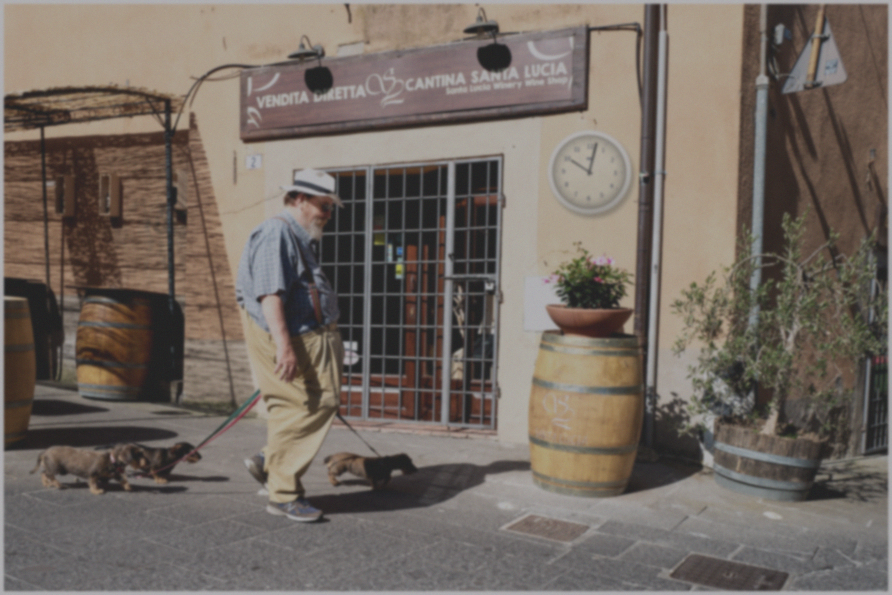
10h02
